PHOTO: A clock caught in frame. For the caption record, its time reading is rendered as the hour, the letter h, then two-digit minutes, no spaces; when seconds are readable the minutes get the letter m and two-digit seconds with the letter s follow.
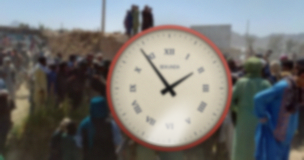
1h54
